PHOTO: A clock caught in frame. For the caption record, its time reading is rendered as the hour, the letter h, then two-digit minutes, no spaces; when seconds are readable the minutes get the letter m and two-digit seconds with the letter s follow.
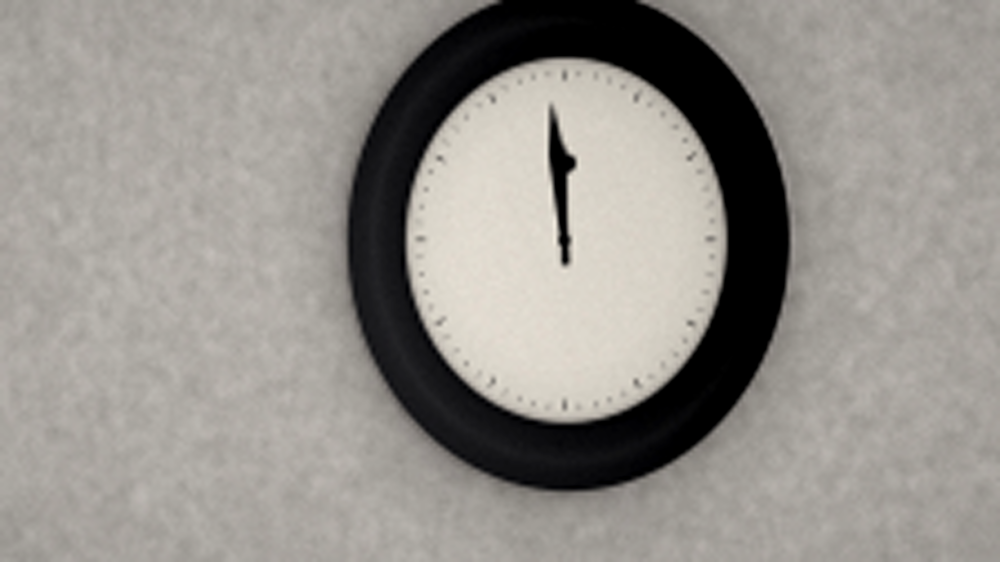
11h59
